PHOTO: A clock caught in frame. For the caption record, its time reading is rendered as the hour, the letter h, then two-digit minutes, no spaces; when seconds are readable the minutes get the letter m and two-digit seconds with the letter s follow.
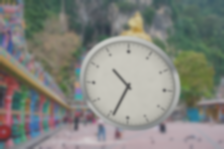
10h34
